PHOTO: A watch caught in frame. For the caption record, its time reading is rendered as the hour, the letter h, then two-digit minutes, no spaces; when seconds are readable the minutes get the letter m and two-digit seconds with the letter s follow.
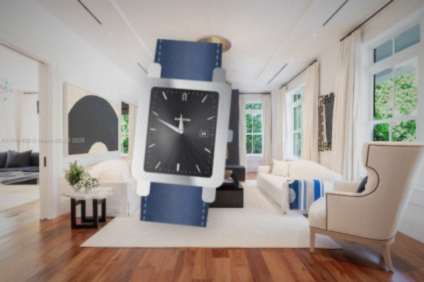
11h49
